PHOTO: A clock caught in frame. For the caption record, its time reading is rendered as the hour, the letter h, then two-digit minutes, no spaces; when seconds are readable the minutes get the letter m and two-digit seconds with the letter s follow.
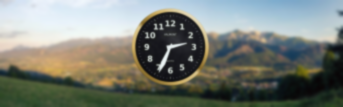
2h34
